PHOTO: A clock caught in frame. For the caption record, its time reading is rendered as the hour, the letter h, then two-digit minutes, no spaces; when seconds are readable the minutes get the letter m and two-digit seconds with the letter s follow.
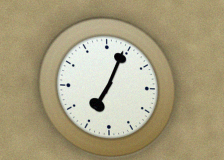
7h04
